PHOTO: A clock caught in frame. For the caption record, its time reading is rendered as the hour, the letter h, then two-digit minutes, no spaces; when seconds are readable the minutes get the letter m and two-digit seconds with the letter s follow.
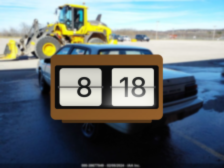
8h18
